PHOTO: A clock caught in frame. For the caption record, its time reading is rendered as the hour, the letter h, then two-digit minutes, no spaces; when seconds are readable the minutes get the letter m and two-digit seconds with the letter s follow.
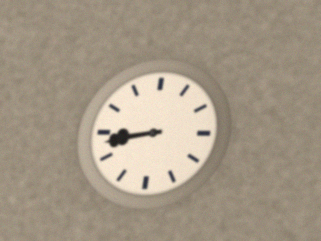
8h43
